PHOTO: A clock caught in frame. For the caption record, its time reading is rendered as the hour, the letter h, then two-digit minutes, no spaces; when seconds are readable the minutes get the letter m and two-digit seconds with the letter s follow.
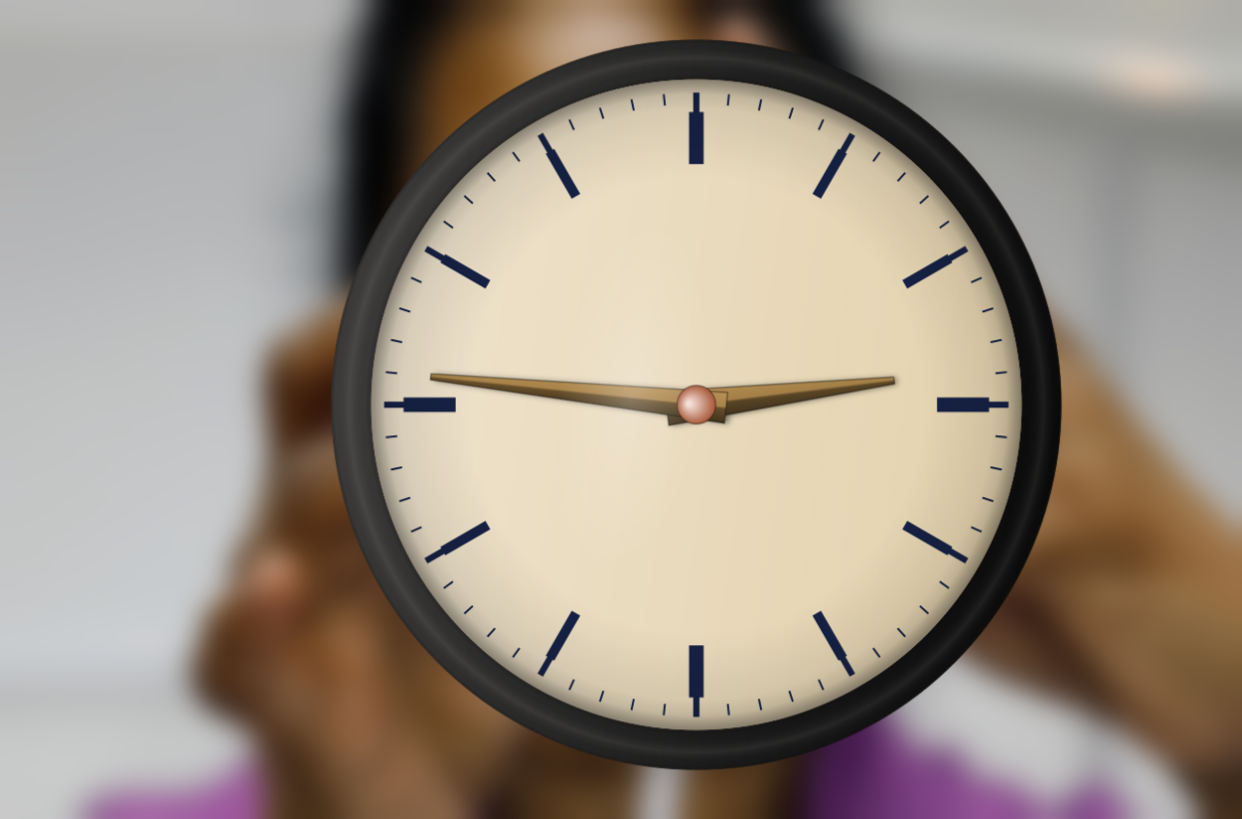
2h46
